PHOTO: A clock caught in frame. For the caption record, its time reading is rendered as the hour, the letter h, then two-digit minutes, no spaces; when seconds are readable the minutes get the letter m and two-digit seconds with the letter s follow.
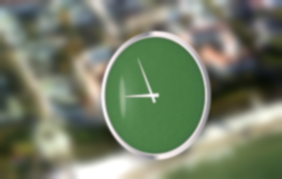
8h56
